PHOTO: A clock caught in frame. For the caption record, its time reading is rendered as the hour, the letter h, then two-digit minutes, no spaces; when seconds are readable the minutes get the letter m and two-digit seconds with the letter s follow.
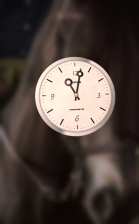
11h02
